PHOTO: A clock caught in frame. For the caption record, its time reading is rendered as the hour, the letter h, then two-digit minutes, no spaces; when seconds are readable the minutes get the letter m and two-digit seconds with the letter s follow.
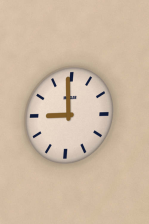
8h59
